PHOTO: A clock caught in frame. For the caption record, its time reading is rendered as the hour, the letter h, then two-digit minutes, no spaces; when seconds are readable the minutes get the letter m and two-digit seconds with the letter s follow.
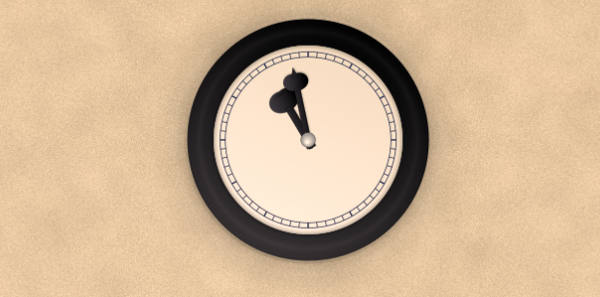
10h58
